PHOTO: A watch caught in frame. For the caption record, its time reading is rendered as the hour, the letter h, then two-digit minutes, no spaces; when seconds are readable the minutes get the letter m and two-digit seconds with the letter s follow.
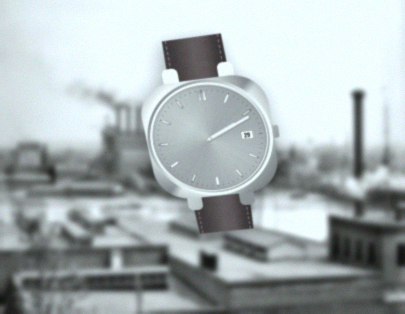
2h11
